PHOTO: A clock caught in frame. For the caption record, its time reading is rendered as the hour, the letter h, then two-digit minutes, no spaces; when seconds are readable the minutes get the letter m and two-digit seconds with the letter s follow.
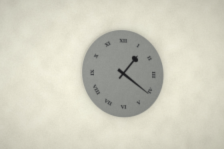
1h21
